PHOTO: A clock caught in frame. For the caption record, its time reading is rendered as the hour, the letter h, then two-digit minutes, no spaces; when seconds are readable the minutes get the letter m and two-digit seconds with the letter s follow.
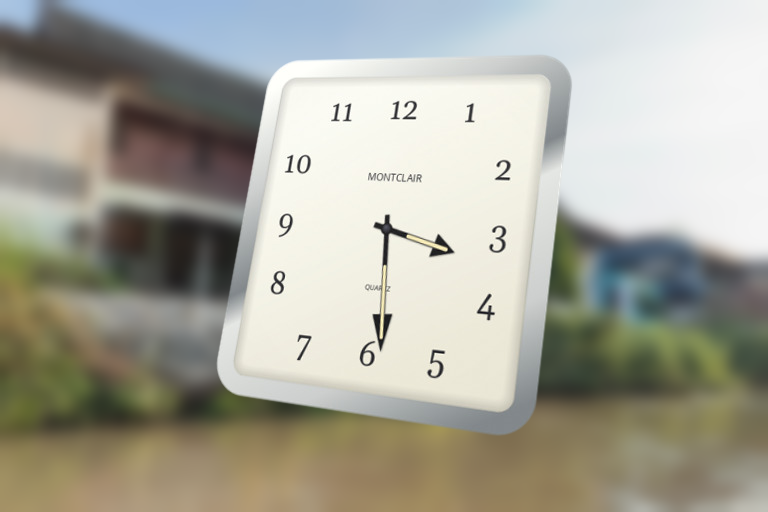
3h29
